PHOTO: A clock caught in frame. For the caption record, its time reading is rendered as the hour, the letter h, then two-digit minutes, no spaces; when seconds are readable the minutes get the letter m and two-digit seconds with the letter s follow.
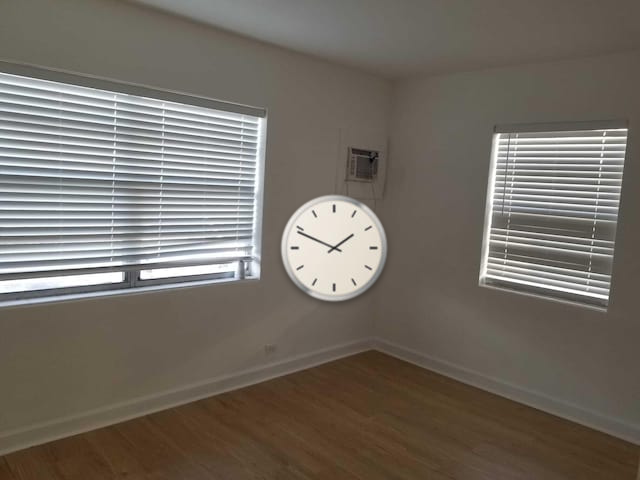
1h49
